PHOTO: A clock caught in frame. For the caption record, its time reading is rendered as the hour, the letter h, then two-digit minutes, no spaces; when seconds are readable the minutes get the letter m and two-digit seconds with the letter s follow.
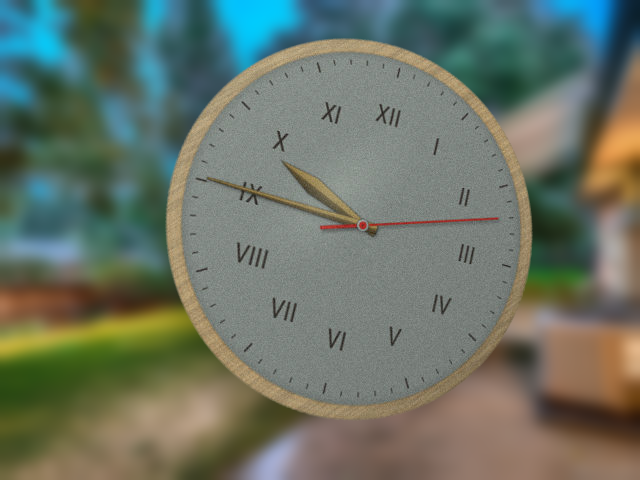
9h45m12s
